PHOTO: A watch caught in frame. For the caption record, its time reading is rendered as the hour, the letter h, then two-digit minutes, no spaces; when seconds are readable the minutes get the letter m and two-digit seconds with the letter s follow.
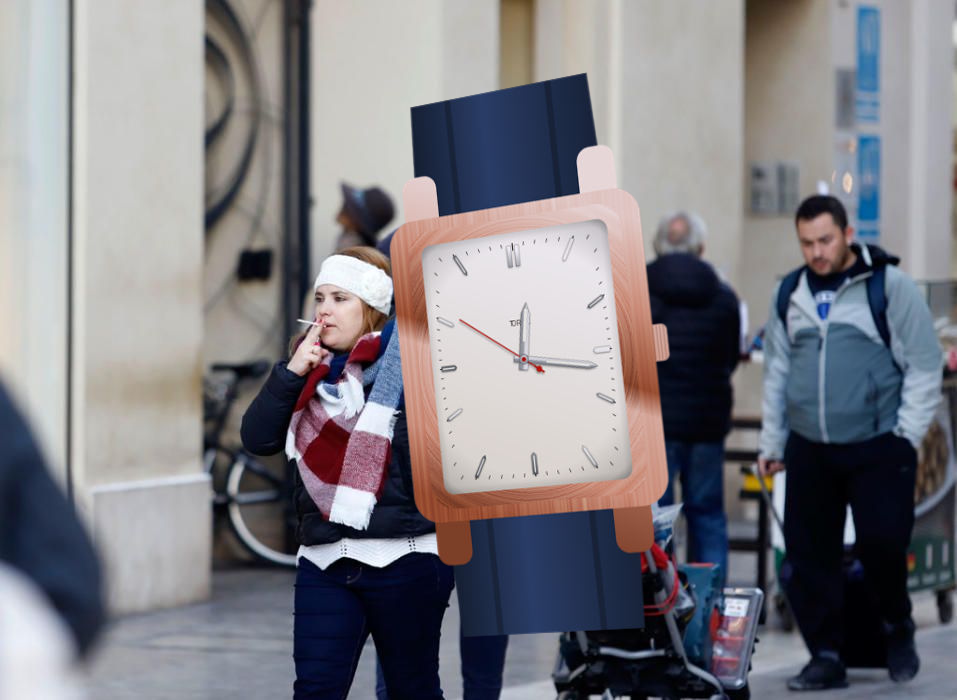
12h16m51s
